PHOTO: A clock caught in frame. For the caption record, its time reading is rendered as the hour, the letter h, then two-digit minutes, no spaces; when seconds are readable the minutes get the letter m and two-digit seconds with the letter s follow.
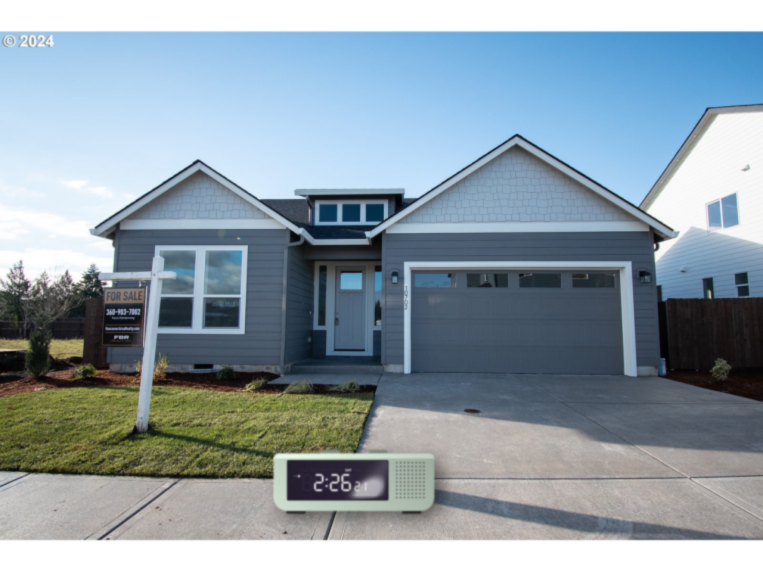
2h26
